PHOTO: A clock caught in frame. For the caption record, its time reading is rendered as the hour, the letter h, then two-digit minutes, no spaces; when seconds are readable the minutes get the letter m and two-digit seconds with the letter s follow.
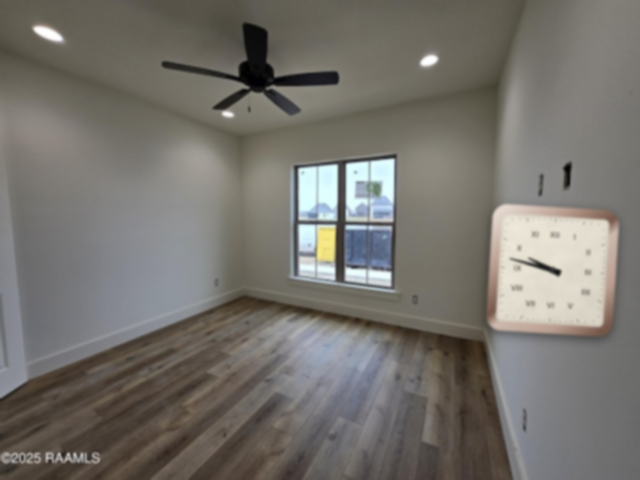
9h47
